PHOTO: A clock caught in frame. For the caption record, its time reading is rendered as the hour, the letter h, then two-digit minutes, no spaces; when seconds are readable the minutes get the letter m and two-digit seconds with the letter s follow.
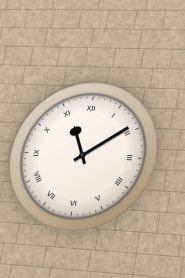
11h09
